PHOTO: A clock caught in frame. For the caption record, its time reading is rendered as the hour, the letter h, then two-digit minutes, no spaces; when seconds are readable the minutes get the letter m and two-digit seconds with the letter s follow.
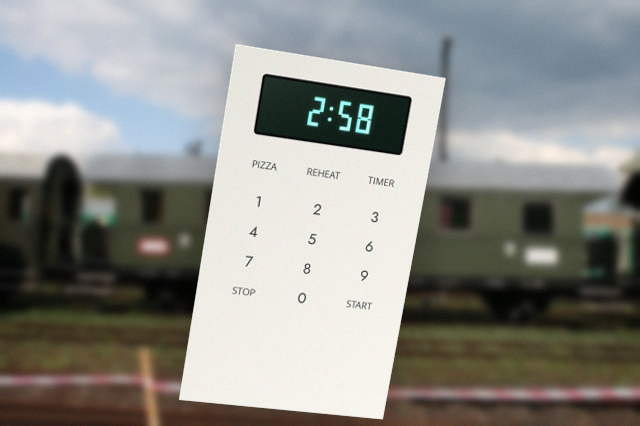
2h58
